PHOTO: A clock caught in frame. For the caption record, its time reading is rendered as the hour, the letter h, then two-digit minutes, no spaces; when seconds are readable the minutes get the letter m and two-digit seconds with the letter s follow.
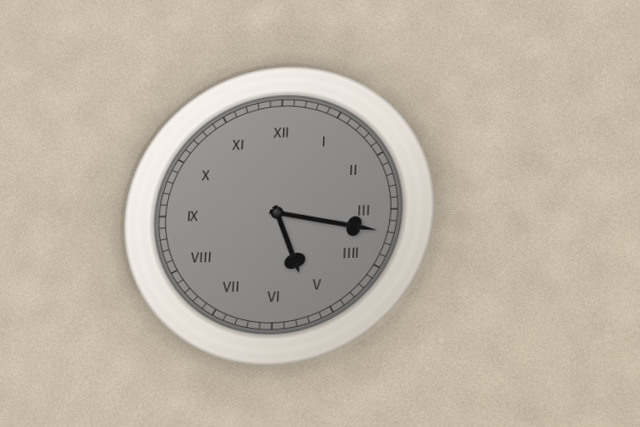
5h17
